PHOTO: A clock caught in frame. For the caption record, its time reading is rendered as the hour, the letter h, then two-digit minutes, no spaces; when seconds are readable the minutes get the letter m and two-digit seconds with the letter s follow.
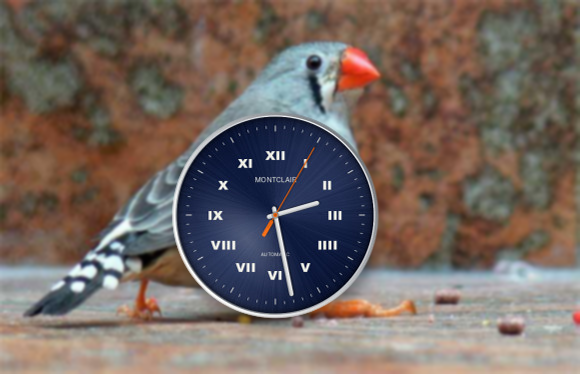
2h28m05s
